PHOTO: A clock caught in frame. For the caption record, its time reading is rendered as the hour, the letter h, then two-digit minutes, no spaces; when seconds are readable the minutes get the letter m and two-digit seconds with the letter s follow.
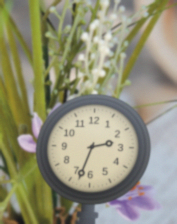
2h33
